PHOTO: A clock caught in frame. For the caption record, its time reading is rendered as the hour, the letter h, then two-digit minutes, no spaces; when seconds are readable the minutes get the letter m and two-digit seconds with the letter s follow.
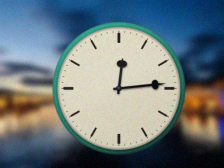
12h14
